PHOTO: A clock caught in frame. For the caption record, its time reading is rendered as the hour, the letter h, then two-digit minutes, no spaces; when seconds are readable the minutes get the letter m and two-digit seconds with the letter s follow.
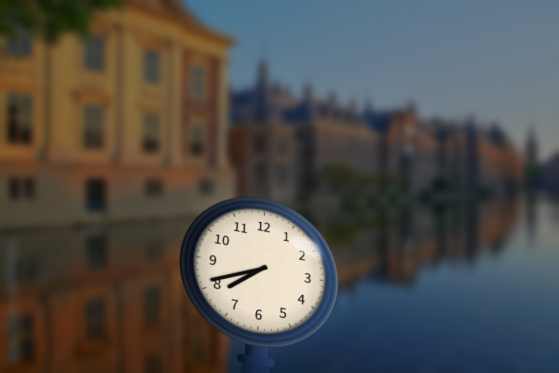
7h41
